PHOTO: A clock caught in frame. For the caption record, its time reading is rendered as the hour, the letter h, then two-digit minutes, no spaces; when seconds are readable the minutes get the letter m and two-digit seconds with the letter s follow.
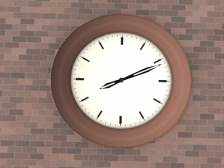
8h11
